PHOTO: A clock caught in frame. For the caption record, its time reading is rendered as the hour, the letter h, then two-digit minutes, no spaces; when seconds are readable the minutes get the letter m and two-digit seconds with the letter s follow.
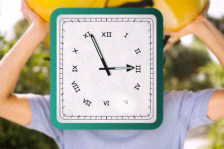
2h56
